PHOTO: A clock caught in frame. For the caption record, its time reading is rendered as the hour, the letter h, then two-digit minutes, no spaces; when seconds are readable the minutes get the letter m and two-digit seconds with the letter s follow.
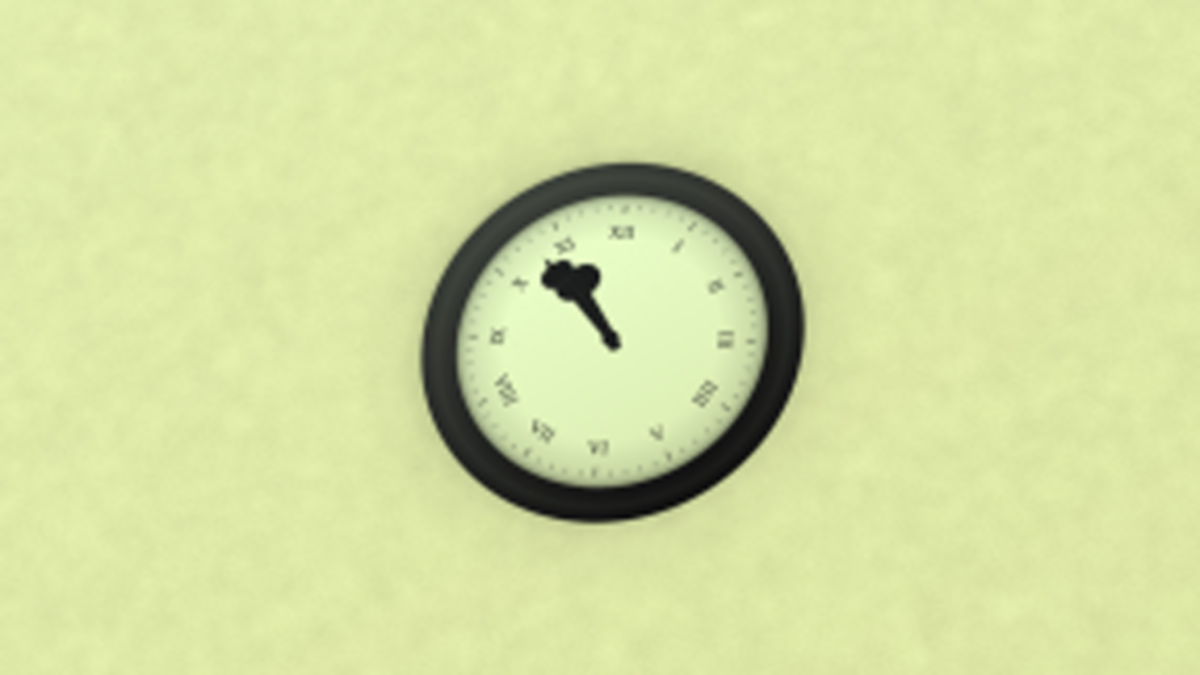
10h53
